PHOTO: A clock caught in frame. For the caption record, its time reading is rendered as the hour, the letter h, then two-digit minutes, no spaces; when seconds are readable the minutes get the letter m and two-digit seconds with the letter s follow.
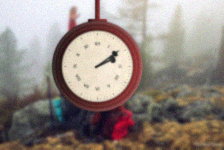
2h09
